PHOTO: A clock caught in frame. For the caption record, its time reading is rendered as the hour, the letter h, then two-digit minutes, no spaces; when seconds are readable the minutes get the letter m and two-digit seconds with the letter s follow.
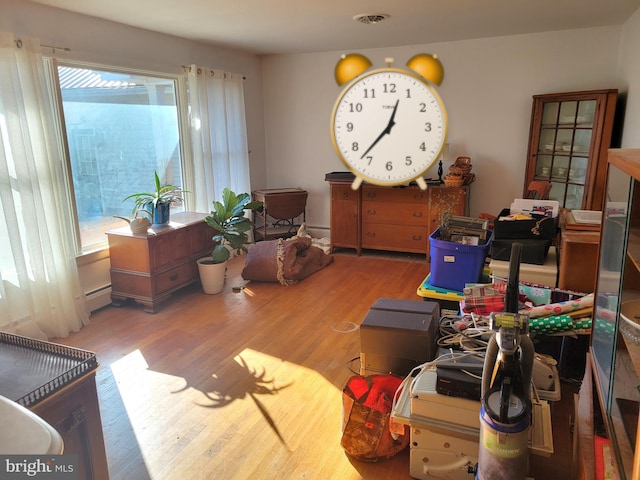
12h37
